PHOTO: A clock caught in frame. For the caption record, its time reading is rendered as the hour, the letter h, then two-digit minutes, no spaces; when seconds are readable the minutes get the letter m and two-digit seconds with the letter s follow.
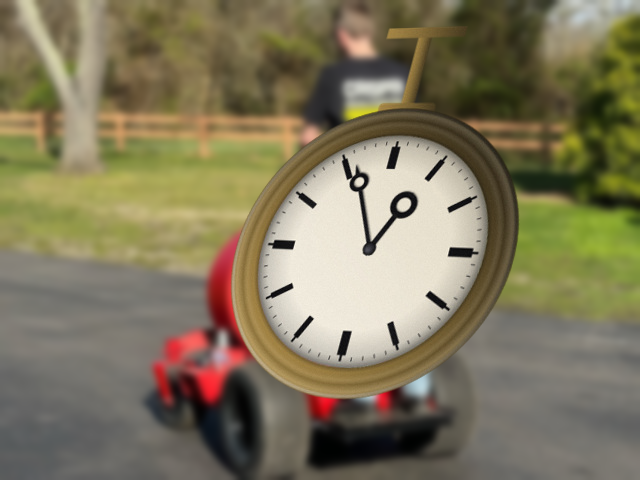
12h56
